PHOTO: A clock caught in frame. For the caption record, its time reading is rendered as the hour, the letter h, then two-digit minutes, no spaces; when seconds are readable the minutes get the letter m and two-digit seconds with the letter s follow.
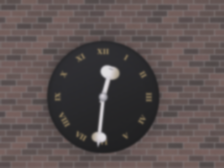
12h31
